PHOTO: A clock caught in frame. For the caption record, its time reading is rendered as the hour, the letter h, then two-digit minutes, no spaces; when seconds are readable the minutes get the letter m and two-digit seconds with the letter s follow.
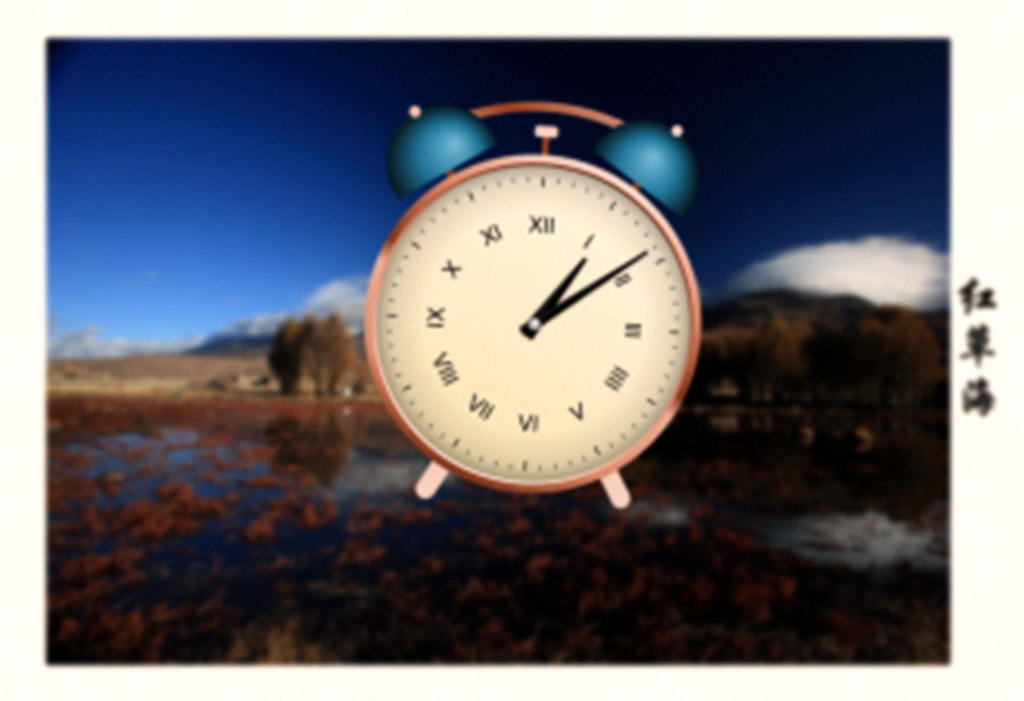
1h09
